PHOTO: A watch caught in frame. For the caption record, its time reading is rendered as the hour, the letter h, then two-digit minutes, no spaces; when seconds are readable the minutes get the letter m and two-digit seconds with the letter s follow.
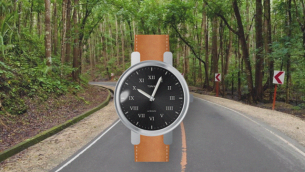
10h04
